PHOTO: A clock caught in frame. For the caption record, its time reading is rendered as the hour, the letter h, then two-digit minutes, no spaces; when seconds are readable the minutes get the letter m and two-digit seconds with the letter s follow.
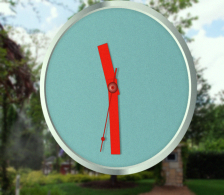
11h29m32s
